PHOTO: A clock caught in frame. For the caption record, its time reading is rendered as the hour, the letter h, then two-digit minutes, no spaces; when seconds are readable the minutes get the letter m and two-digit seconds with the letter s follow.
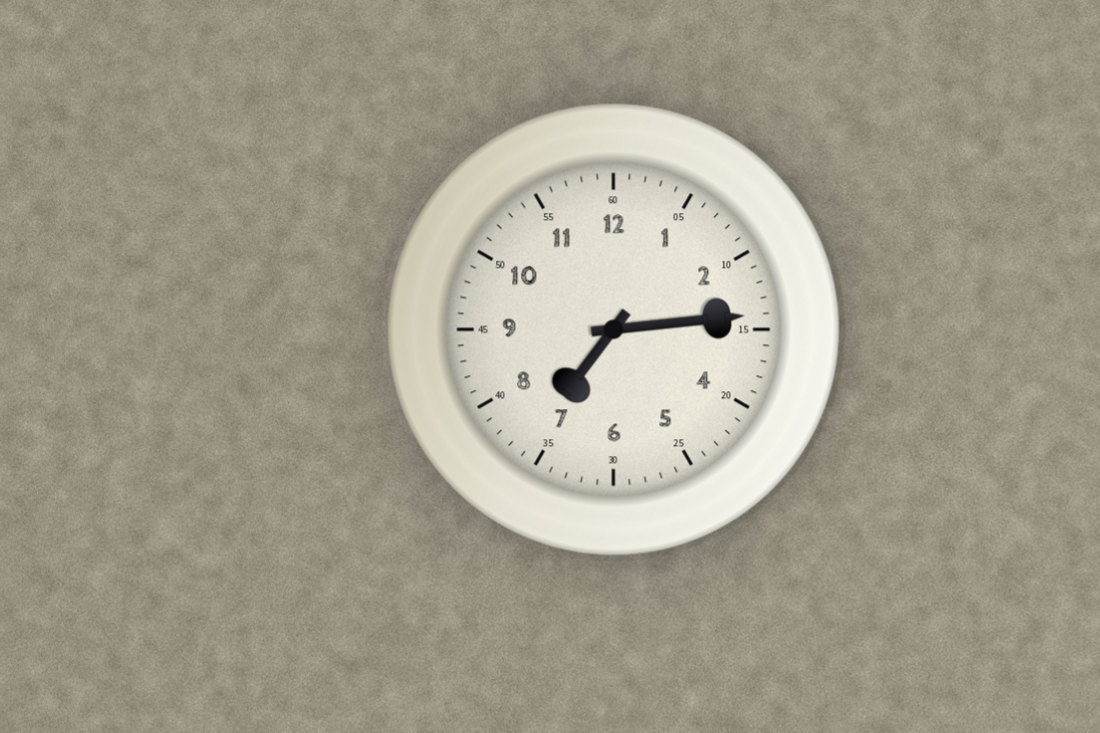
7h14
